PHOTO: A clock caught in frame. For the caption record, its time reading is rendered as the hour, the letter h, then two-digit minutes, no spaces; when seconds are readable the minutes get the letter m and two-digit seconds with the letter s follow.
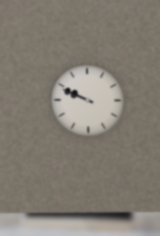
9h49
